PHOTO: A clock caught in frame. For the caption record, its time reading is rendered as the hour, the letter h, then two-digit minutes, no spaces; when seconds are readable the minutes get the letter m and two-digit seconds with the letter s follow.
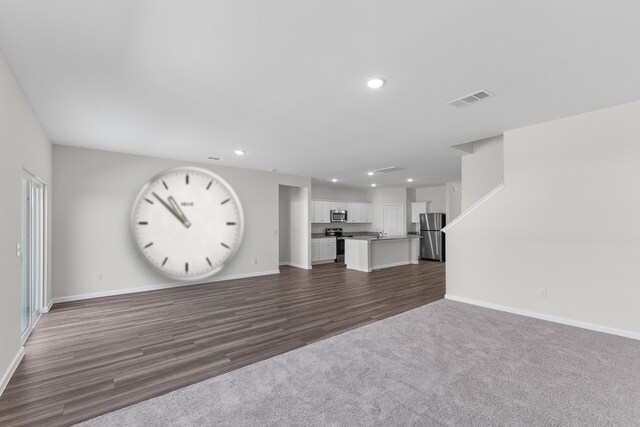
10h52
